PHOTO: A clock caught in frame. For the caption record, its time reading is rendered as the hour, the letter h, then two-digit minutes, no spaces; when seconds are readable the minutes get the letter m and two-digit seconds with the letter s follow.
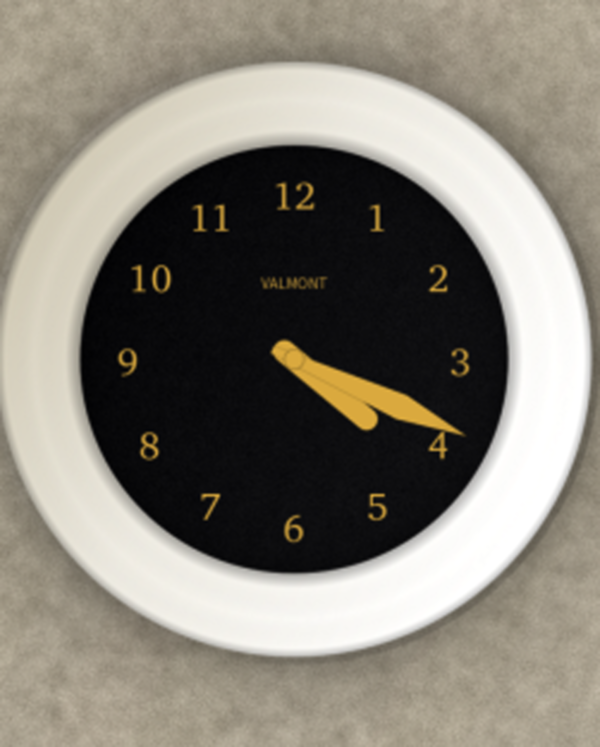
4h19
